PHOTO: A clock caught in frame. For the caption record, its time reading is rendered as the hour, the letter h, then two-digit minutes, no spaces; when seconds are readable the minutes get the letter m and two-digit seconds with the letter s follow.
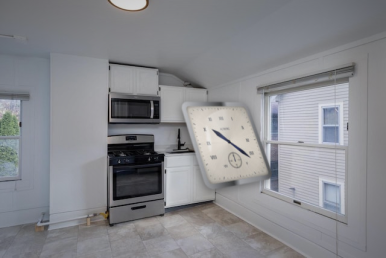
10h22
